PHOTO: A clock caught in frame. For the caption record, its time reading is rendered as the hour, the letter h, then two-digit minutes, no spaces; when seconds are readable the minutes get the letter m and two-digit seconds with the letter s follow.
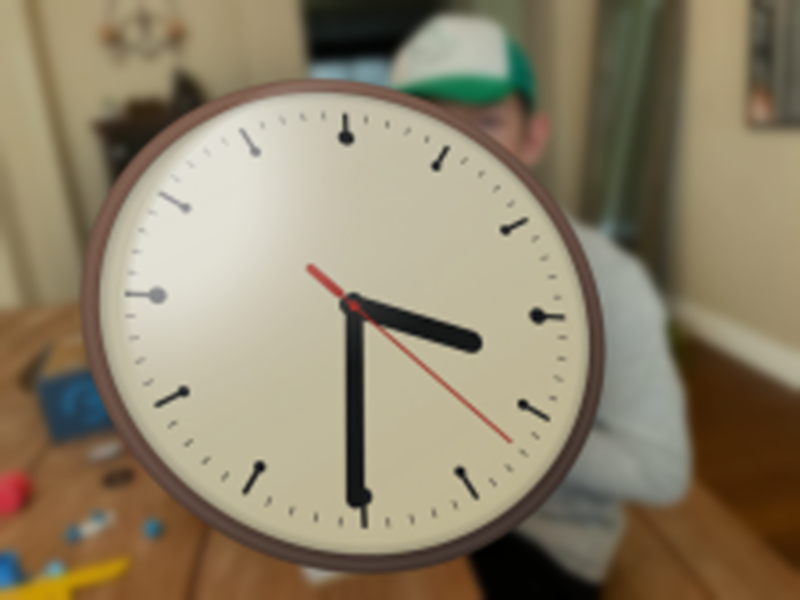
3h30m22s
